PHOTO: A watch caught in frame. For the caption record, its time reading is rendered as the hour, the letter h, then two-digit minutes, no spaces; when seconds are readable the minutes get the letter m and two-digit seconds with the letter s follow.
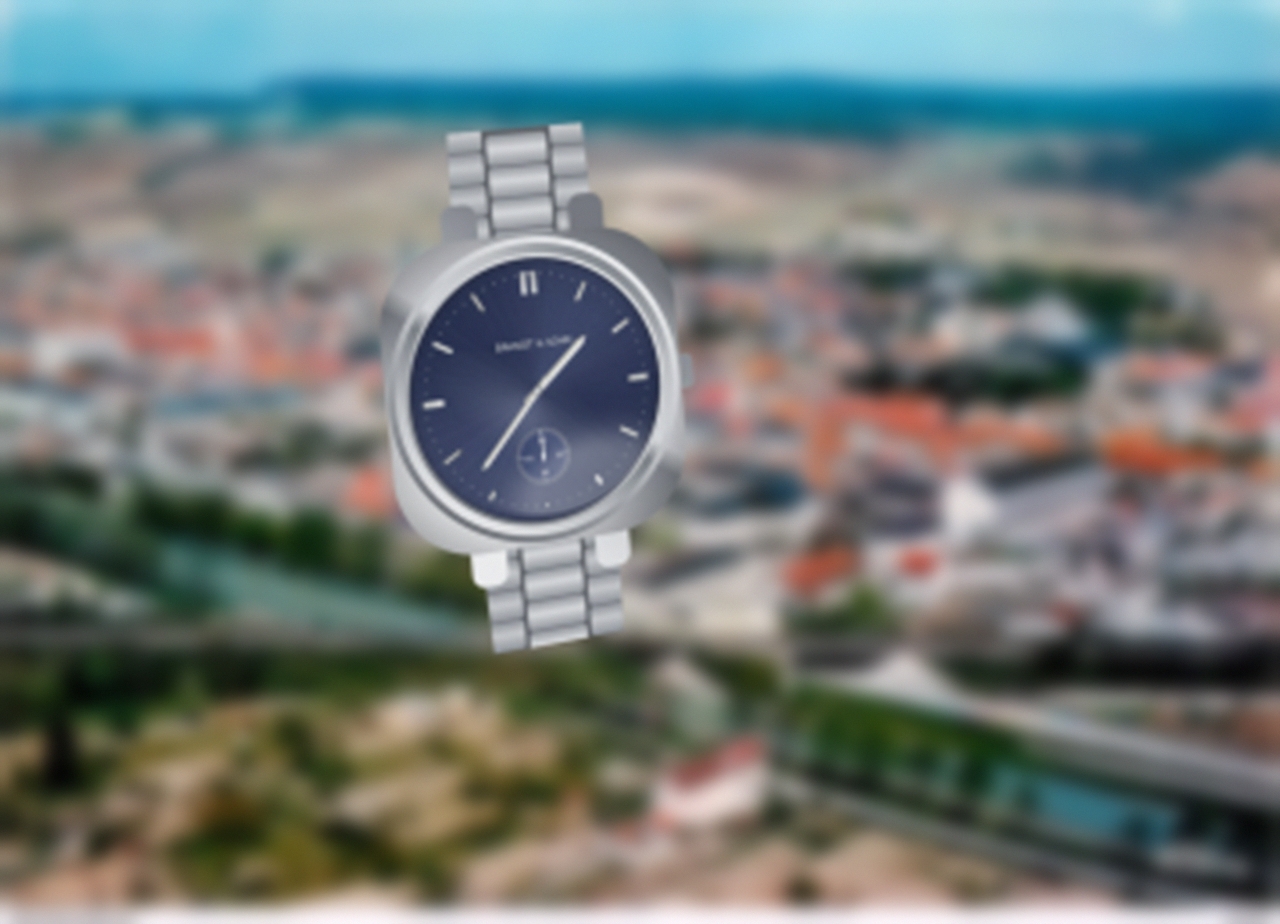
1h37
